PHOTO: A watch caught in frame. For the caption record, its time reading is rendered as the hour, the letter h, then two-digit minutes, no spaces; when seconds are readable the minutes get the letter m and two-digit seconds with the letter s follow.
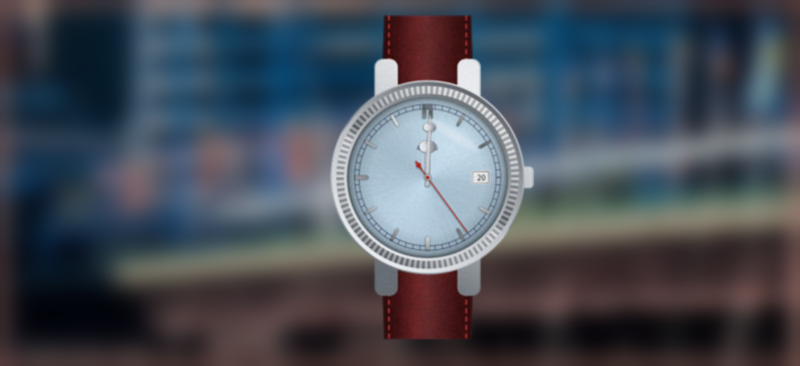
12h00m24s
